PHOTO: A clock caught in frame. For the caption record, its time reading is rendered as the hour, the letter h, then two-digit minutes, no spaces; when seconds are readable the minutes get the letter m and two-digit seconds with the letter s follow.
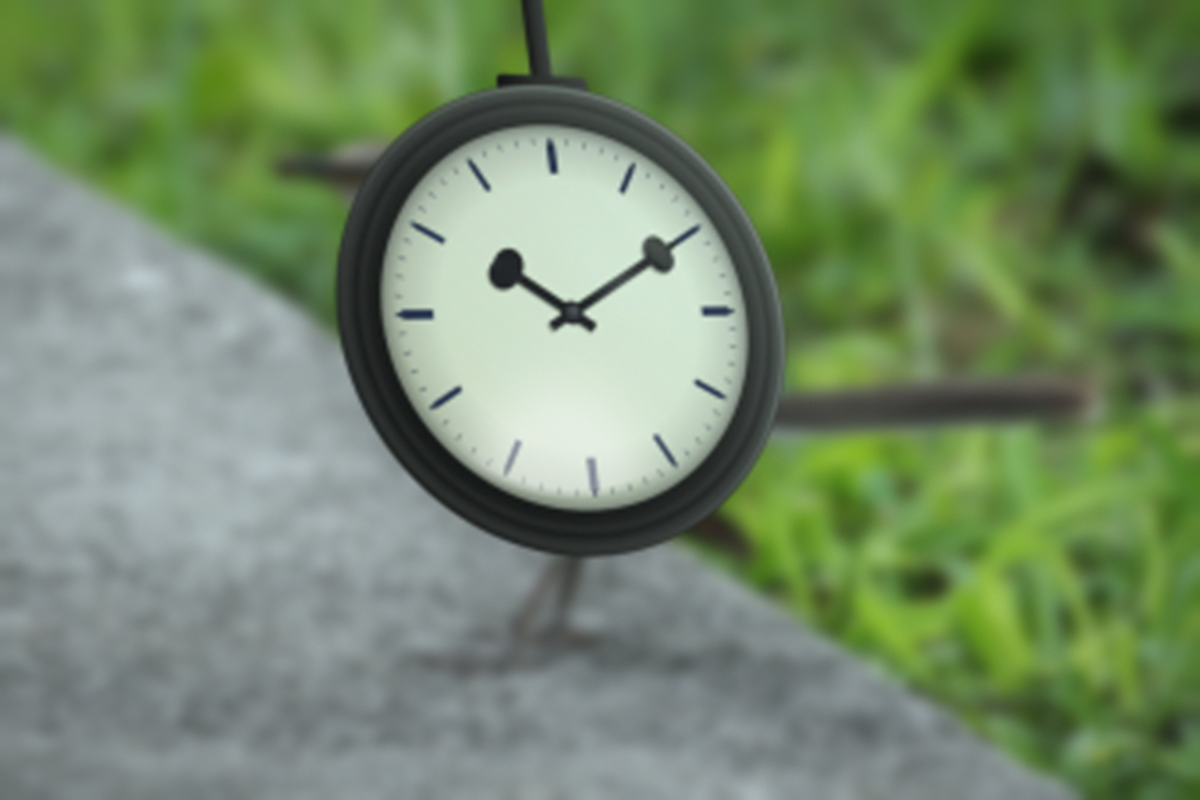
10h10
